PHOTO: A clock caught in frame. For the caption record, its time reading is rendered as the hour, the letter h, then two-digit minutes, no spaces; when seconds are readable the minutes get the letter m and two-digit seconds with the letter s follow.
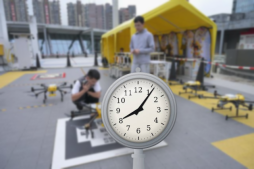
8h06
